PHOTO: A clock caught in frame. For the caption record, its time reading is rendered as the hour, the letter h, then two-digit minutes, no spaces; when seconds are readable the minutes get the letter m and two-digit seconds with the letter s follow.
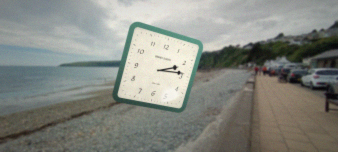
2h14
